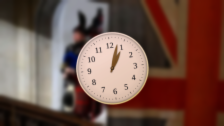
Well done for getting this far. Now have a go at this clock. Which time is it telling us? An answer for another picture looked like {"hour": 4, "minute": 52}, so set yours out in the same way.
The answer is {"hour": 1, "minute": 3}
